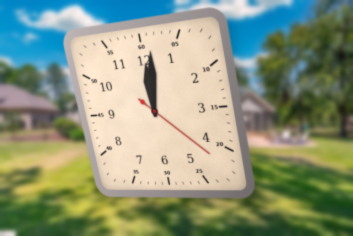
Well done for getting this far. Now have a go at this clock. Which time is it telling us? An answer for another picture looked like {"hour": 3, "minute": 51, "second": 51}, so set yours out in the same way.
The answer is {"hour": 12, "minute": 1, "second": 22}
